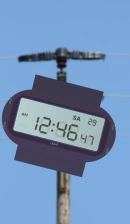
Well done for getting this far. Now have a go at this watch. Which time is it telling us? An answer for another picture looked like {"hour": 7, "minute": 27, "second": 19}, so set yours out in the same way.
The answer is {"hour": 12, "minute": 46, "second": 47}
